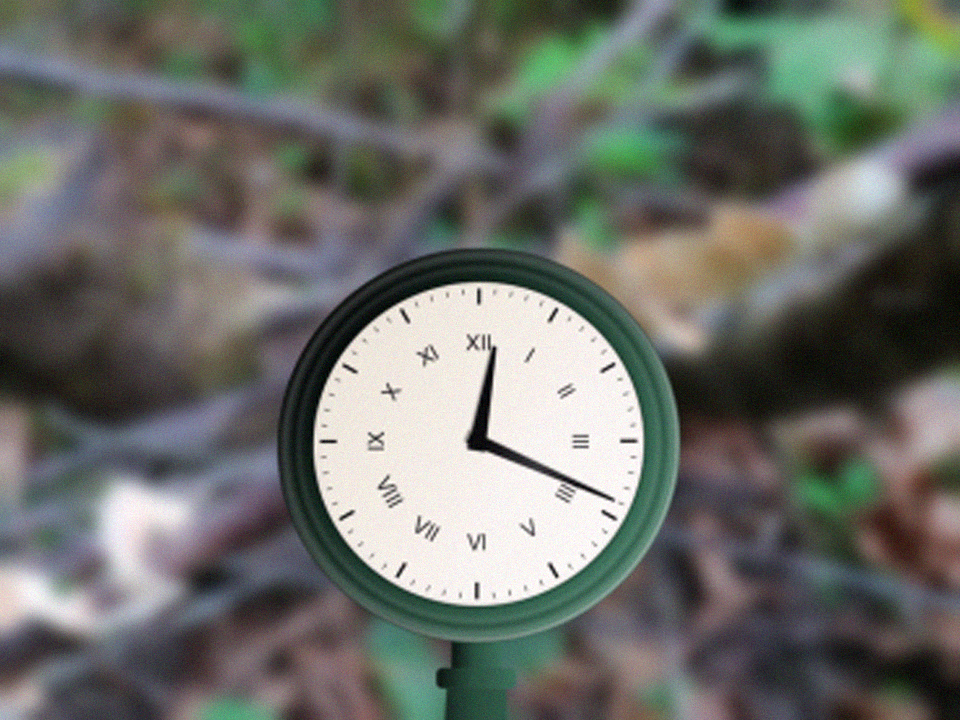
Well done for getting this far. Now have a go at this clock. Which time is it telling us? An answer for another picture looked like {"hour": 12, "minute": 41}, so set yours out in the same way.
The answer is {"hour": 12, "minute": 19}
